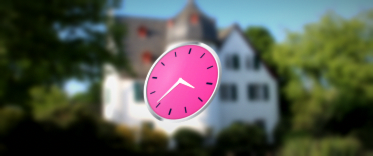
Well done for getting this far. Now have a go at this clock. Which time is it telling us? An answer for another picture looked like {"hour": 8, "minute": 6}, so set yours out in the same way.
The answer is {"hour": 3, "minute": 36}
